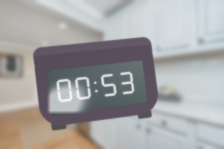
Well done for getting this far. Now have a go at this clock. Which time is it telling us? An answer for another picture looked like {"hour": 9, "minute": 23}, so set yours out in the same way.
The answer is {"hour": 0, "minute": 53}
